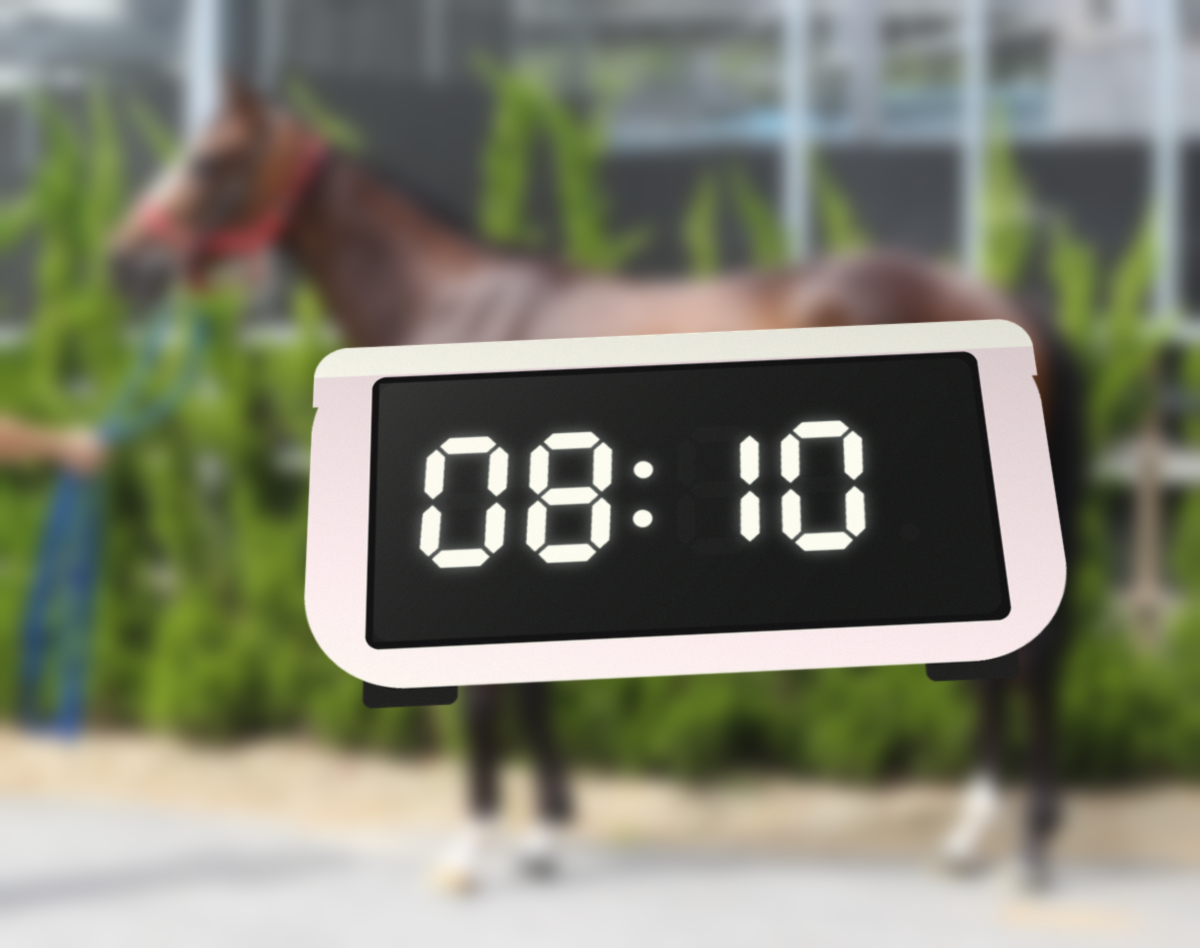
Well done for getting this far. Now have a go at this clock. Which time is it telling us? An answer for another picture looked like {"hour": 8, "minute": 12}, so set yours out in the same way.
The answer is {"hour": 8, "minute": 10}
